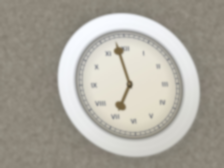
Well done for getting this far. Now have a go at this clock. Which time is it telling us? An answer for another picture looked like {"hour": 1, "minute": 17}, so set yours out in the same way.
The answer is {"hour": 6, "minute": 58}
